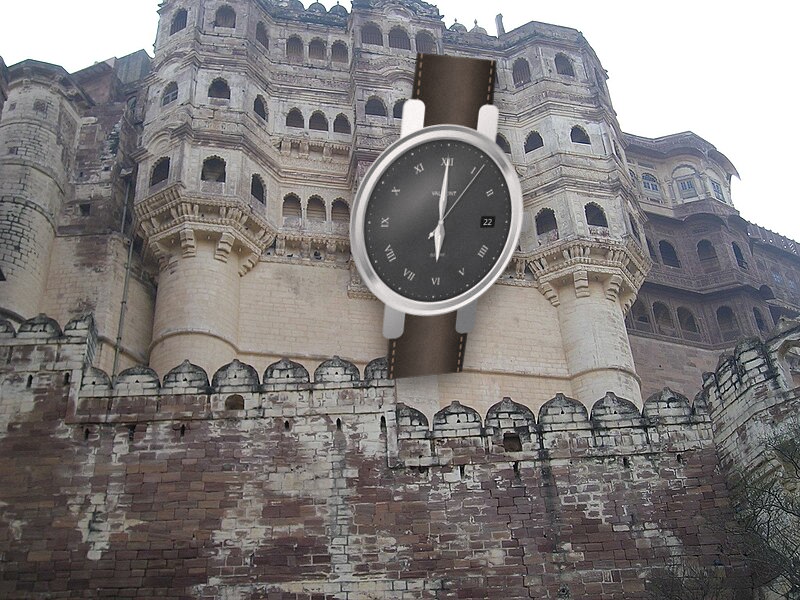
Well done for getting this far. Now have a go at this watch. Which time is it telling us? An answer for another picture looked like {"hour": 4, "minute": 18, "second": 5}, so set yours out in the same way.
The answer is {"hour": 6, "minute": 0, "second": 6}
